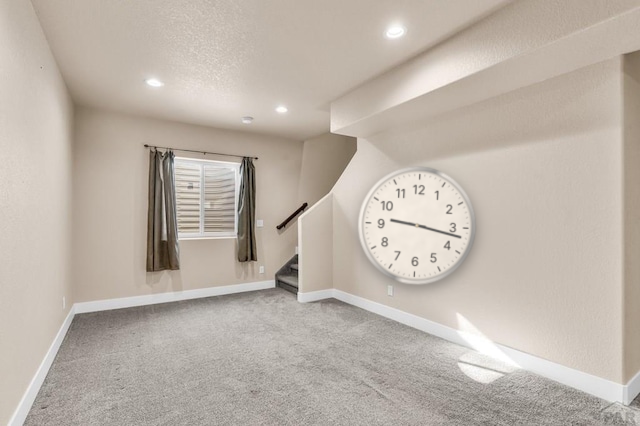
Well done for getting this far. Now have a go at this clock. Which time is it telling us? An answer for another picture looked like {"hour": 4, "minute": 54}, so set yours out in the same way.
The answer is {"hour": 9, "minute": 17}
